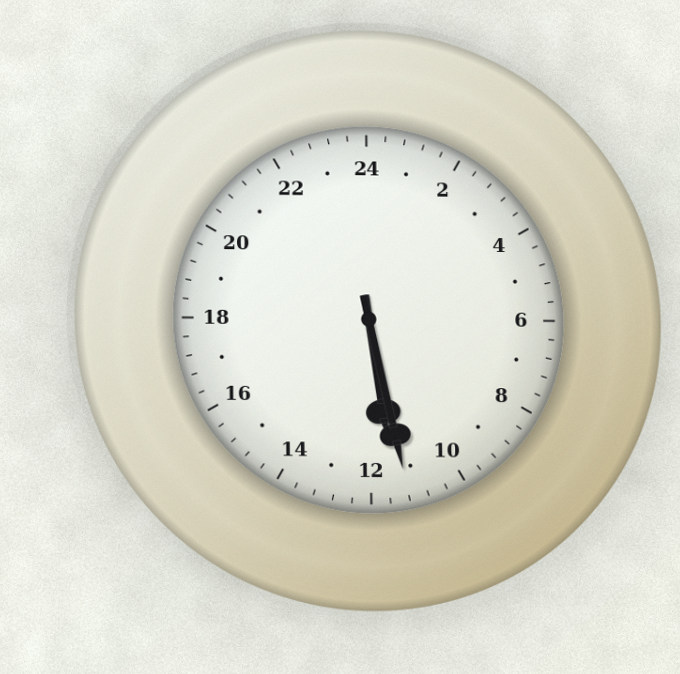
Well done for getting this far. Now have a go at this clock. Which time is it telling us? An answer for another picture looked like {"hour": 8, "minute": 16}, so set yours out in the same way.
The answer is {"hour": 11, "minute": 28}
